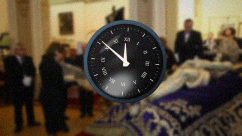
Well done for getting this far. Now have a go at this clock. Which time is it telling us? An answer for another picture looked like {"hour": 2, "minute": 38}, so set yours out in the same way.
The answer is {"hour": 11, "minute": 51}
